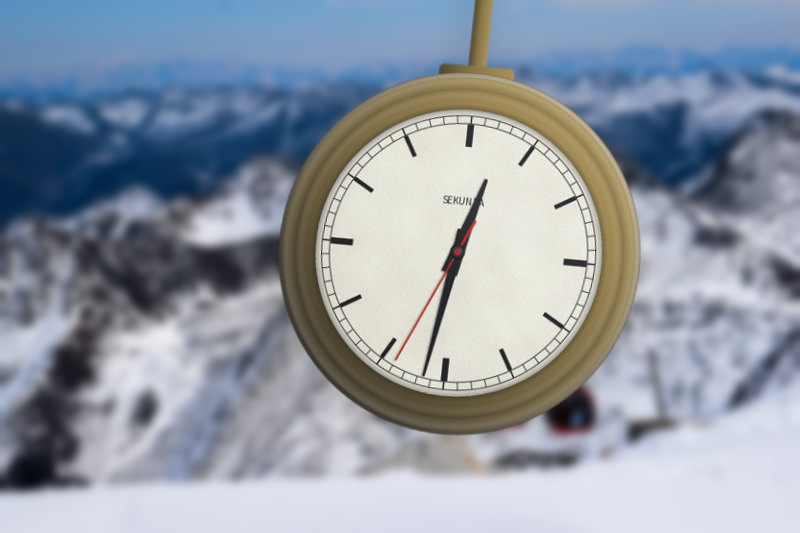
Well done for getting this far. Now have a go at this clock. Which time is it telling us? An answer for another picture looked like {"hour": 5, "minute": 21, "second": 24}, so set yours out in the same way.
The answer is {"hour": 12, "minute": 31, "second": 34}
